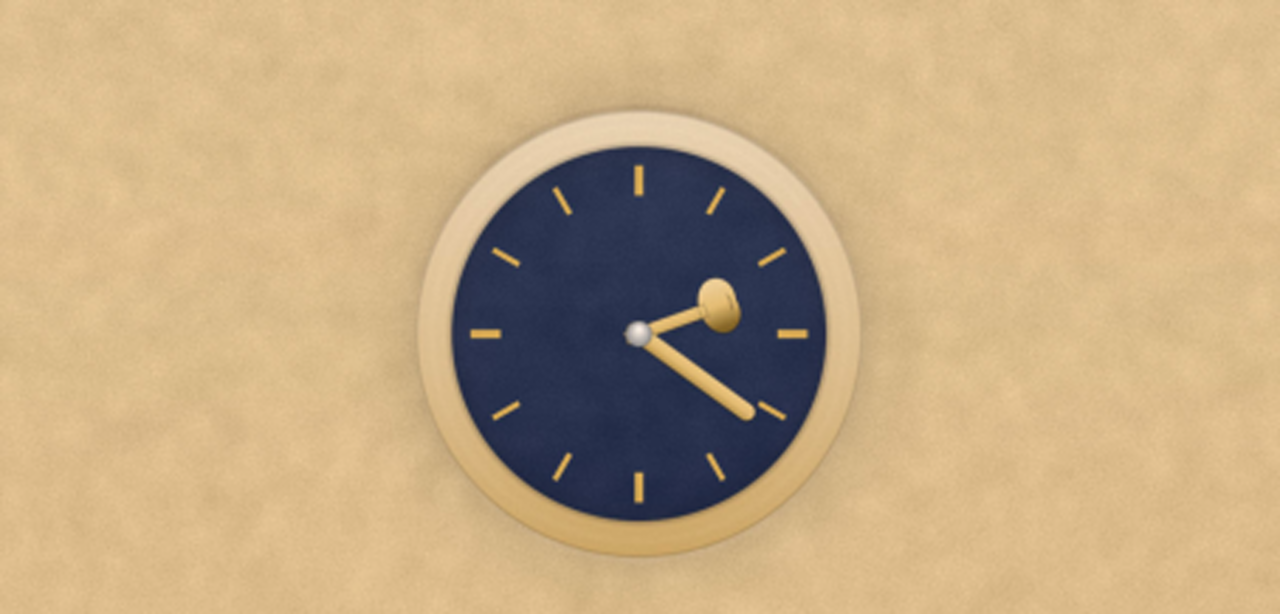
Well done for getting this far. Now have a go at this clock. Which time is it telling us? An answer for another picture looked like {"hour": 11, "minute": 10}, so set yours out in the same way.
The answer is {"hour": 2, "minute": 21}
